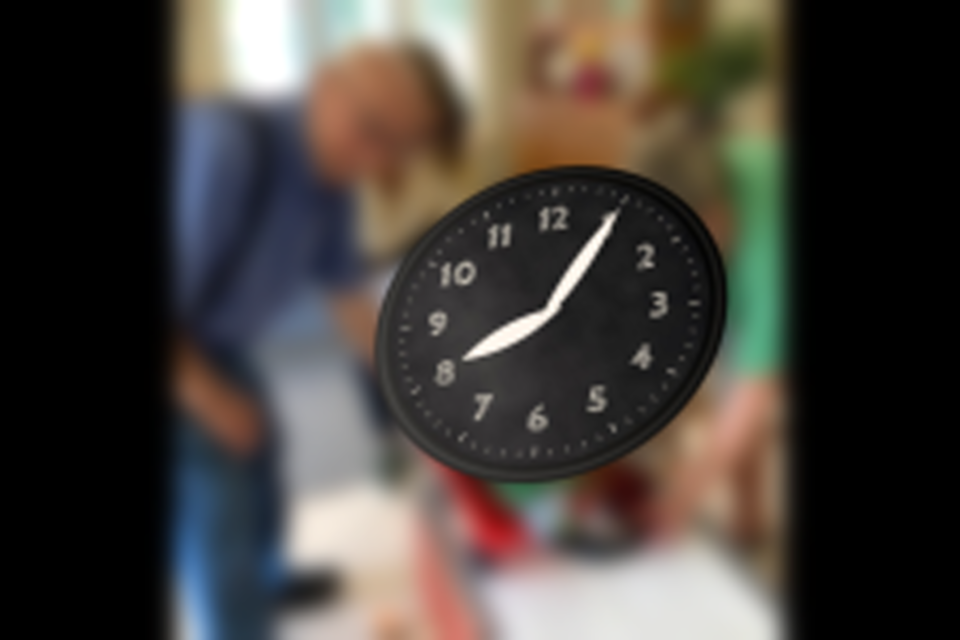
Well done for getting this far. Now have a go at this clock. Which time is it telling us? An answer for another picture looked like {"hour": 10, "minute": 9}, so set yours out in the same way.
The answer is {"hour": 8, "minute": 5}
